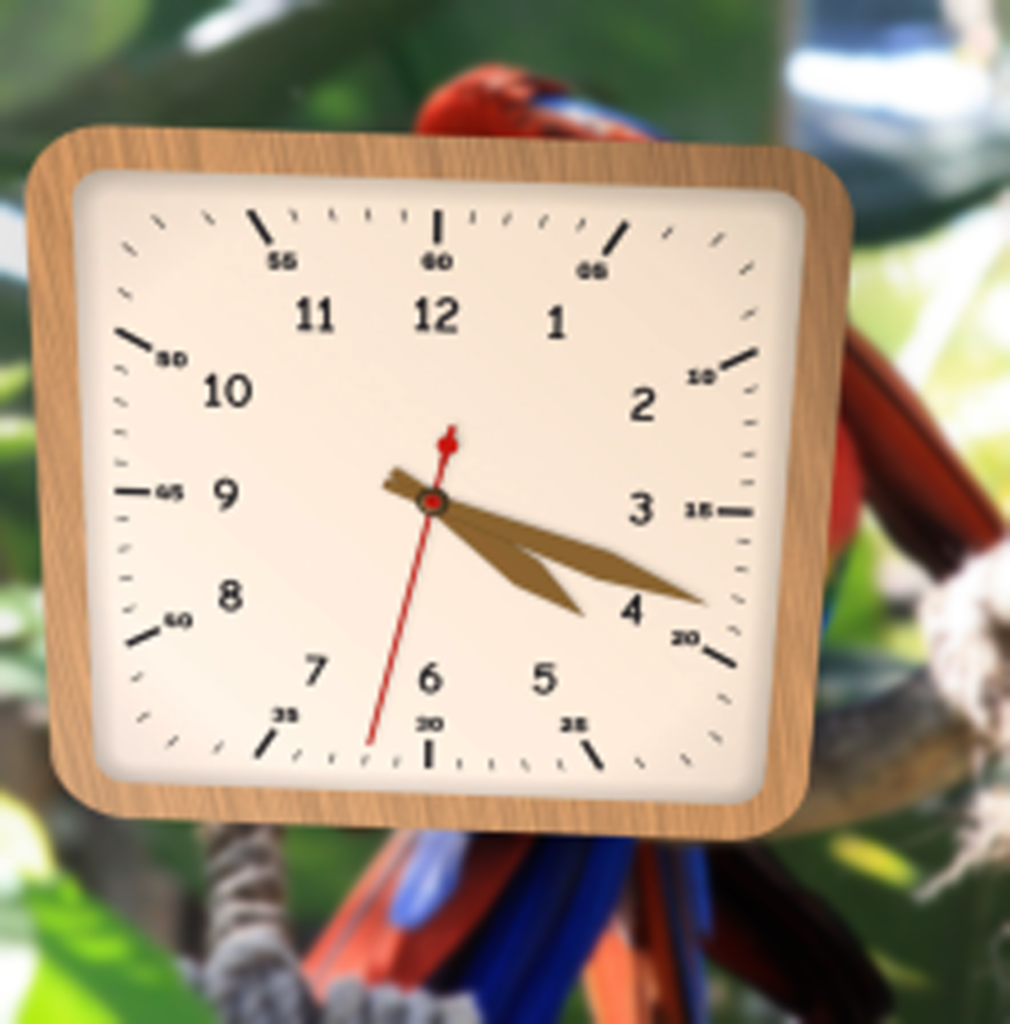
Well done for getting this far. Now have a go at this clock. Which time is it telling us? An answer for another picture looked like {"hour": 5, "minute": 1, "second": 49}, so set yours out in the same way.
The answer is {"hour": 4, "minute": 18, "second": 32}
